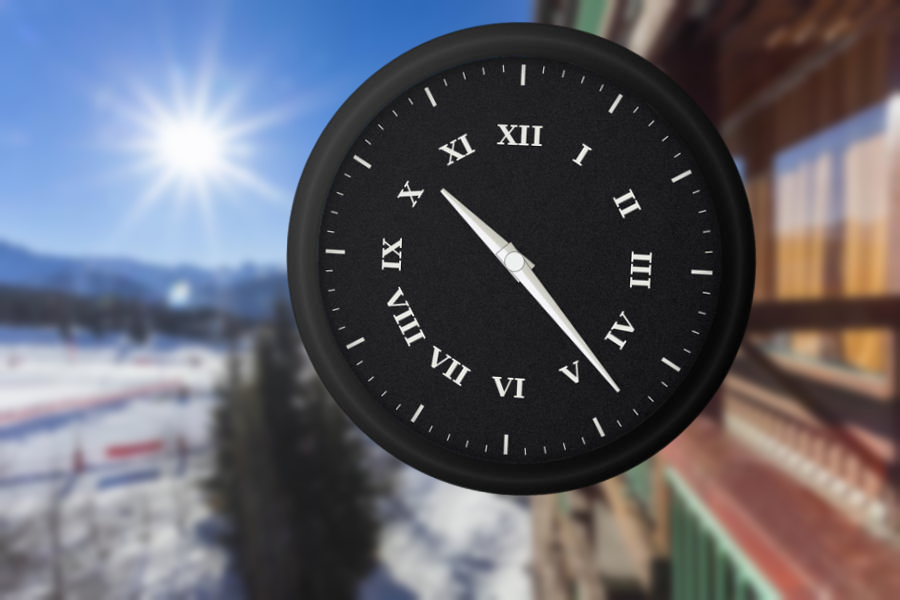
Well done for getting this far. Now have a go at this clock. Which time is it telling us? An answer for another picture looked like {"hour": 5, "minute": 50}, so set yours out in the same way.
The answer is {"hour": 10, "minute": 23}
